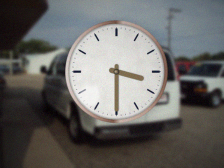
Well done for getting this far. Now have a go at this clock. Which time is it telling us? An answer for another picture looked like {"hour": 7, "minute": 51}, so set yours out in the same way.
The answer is {"hour": 3, "minute": 30}
